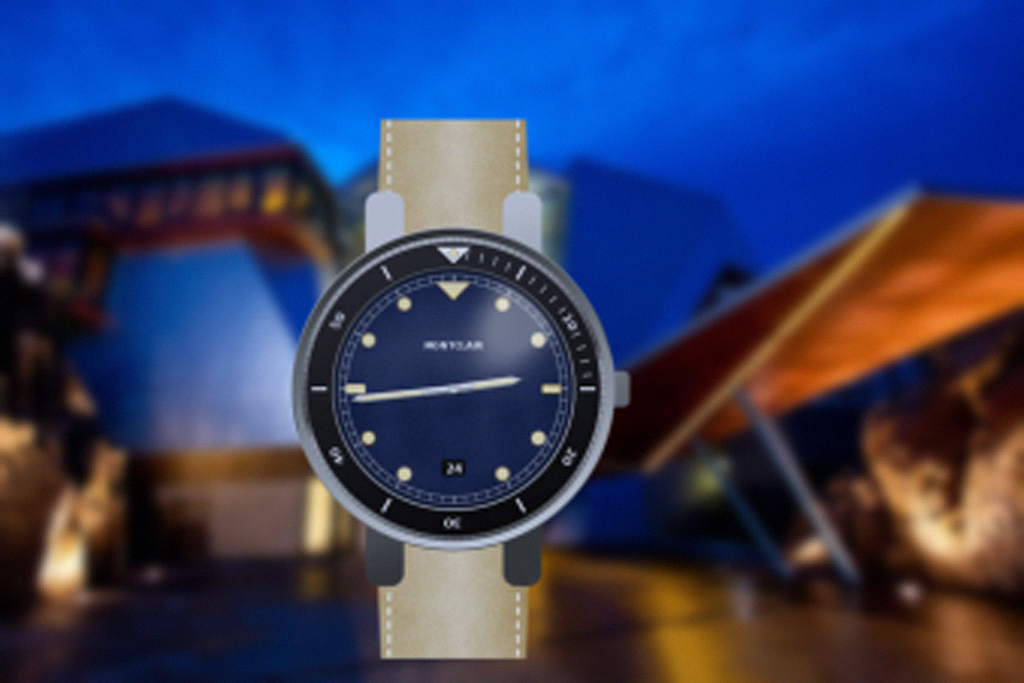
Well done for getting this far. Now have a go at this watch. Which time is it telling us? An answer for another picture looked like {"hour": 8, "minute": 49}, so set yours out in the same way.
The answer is {"hour": 2, "minute": 44}
